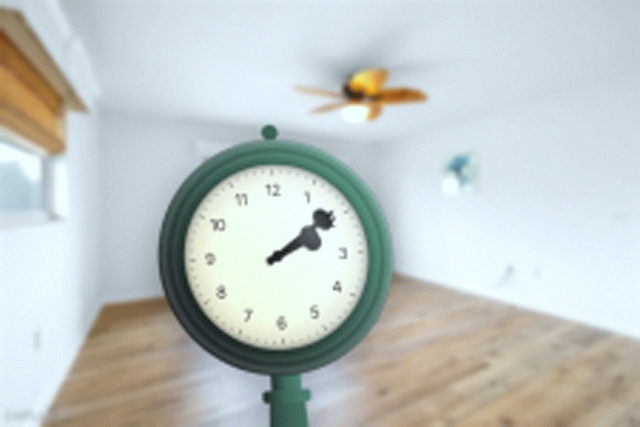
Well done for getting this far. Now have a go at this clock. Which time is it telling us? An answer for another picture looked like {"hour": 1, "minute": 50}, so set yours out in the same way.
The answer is {"hour": 2, "minute": 9}
